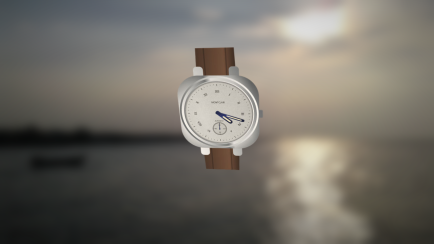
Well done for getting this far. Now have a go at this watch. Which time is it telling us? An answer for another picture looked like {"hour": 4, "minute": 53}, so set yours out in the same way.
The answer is {"hour": 4, "minute": 18}
